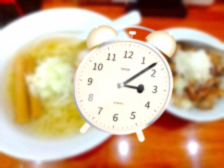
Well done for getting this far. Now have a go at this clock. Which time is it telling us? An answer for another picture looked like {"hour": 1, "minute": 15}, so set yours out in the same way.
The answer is {"hour": 3, "minute": 8}
